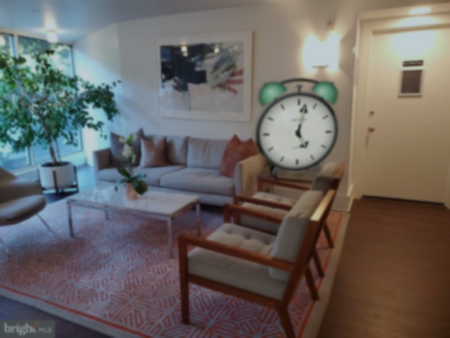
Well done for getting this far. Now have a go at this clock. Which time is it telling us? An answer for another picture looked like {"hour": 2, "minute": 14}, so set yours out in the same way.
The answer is {"hour": 5, "minute": 2}
